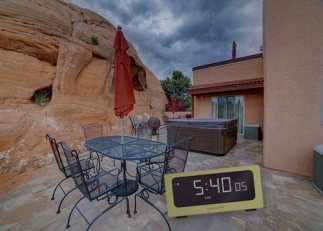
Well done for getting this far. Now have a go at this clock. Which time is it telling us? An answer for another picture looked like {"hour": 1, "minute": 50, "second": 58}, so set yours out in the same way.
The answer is {"hour": 5, "minute": 40, "second": 5}
